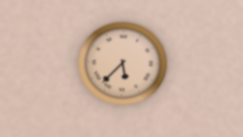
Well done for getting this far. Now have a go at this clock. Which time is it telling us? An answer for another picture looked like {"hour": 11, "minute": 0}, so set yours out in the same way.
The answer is {"hour": 5, "minute": 37}
